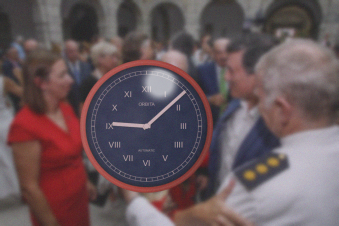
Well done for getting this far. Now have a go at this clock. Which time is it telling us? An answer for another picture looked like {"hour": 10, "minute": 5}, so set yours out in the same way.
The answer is {"hour": 9, "minute": 8}
